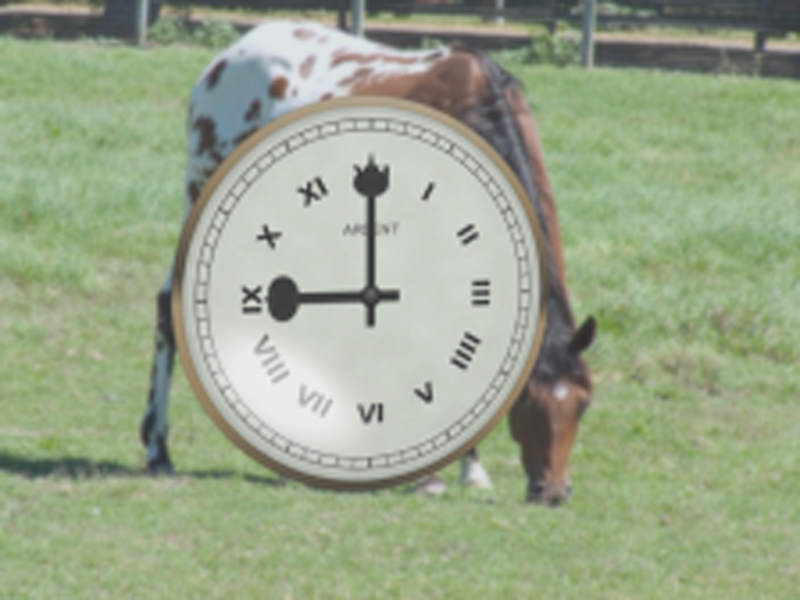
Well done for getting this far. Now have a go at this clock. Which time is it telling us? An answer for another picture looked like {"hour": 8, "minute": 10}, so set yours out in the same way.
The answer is {"hour": 9, "minute": 0}
